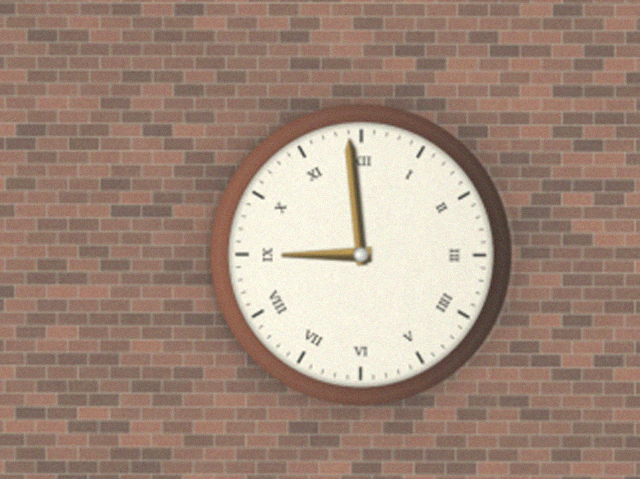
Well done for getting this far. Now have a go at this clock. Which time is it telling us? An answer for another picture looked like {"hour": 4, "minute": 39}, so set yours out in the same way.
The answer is {"hour": 8, "minute": 59}
